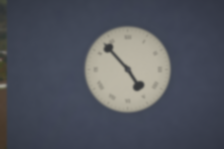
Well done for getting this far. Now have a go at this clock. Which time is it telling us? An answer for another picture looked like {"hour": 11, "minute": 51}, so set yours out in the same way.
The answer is {"hour": 4, "minute": 53}
